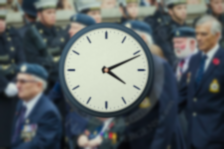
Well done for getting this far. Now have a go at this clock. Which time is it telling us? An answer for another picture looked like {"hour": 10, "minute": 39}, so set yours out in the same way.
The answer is {"hour": 4, "minute": 11}
